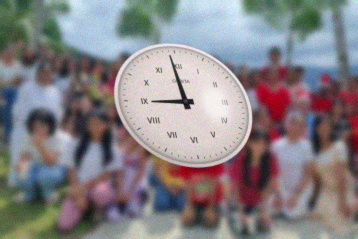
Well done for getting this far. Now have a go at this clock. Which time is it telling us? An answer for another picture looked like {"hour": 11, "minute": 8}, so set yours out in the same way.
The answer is {"hour": 8, "minute": 59}
